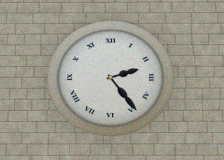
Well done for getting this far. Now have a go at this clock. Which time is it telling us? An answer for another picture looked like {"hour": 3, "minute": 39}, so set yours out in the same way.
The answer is {"hour": 2, "minute": 24}
